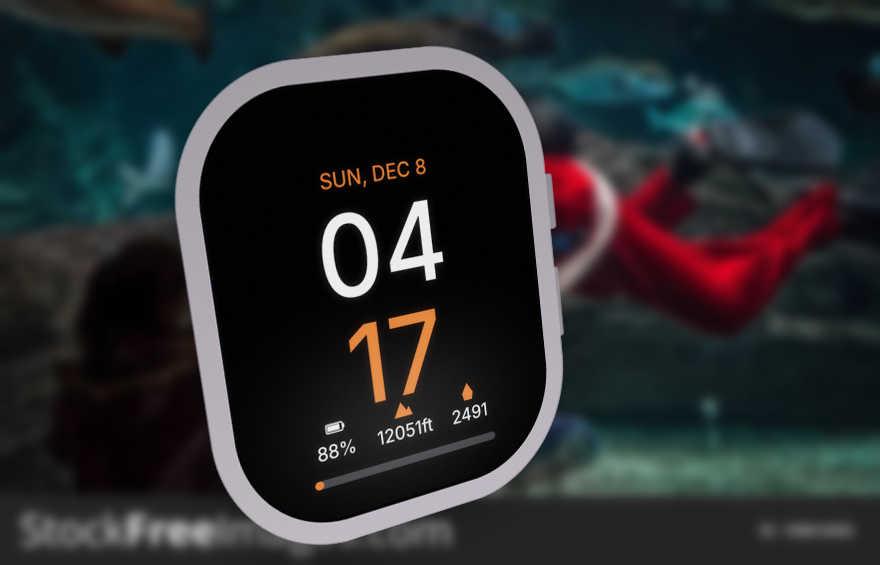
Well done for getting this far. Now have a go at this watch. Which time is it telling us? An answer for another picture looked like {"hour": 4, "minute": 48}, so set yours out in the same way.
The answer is {"hour": 4, "minute": 17}
